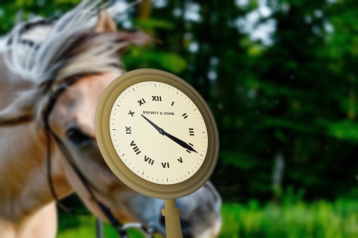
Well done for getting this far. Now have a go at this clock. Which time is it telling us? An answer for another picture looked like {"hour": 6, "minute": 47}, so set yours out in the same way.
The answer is {"hour": 10, "minute": 20}
